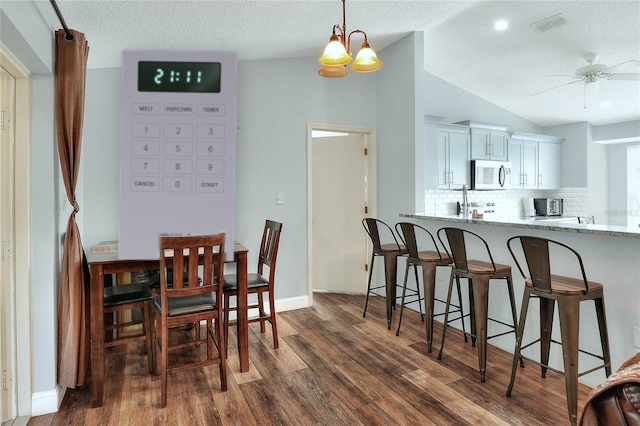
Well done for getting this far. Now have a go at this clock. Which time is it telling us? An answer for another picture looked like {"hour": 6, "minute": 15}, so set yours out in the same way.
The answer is {"hour": 21, "minute": 11}
